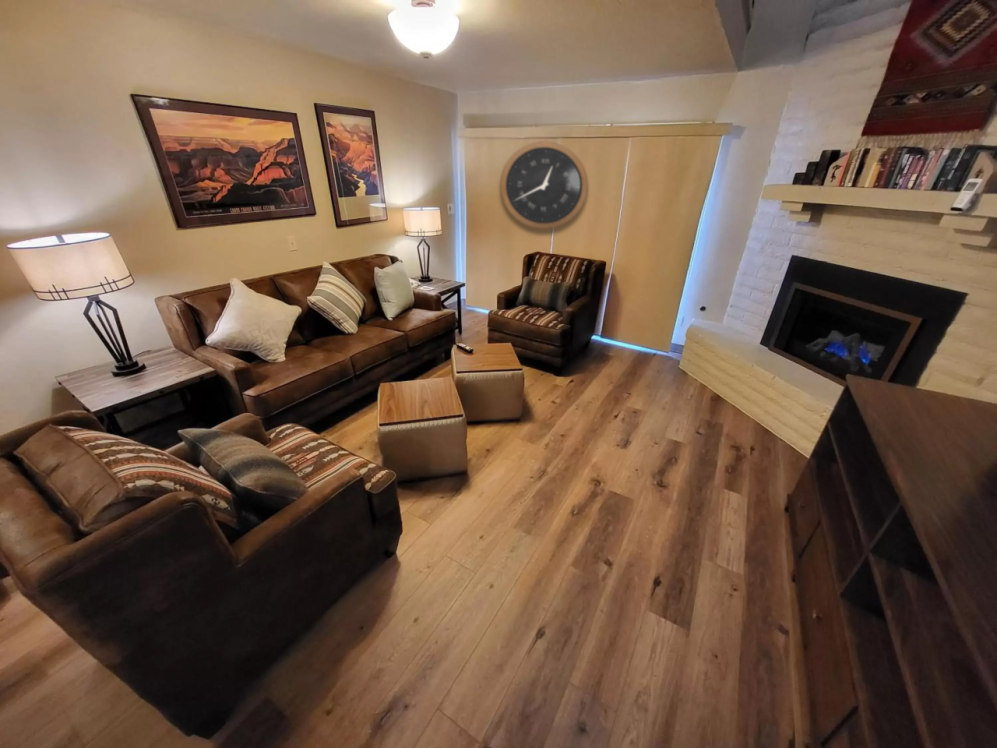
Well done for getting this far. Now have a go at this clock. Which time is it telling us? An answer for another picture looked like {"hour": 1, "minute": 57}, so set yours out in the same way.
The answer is {"hour": 12, "minute": 40}
